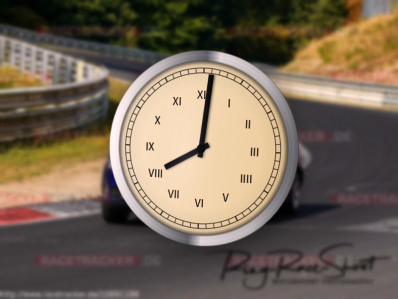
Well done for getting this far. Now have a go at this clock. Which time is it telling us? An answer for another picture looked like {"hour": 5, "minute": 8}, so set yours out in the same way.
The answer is {"hour": 8, "minute": 1}
